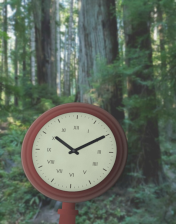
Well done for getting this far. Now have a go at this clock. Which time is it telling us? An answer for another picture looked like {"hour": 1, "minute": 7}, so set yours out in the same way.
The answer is {"hour": 10, "minute": 10}
